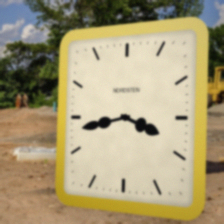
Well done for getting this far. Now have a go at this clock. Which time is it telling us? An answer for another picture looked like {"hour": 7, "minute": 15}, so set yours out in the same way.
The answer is {"hour": 3, "minute": 43}
